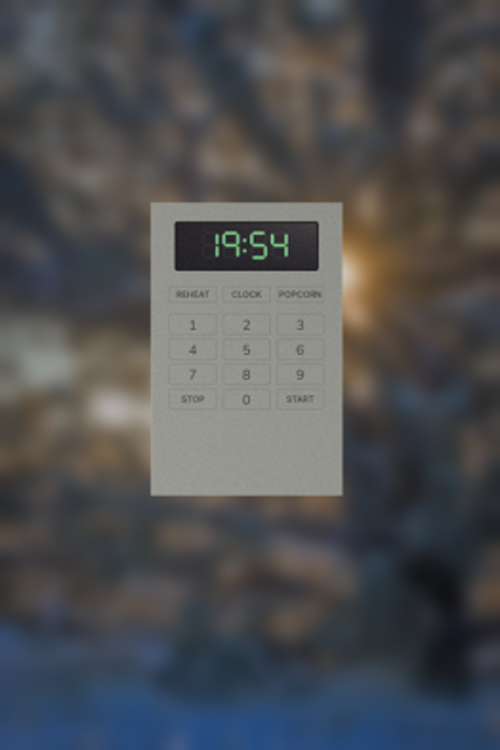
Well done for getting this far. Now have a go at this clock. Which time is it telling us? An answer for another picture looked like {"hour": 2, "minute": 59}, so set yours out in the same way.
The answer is {"hour": 19, "minute": 54}
